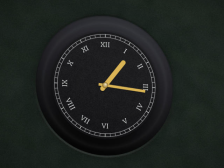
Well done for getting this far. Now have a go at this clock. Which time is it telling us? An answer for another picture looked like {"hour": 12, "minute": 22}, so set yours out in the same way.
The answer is {"hour": 1, "minute": 16}
